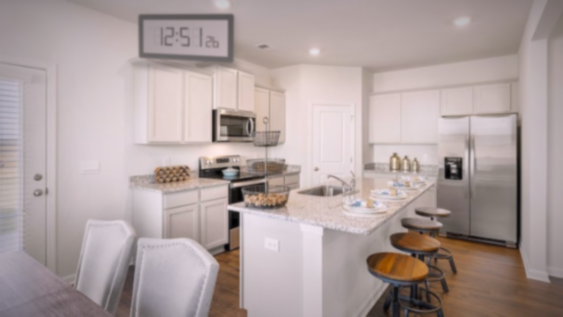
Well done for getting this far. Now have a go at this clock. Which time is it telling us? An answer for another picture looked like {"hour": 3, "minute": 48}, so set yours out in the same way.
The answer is {"hour": 12, "minute": 51}
